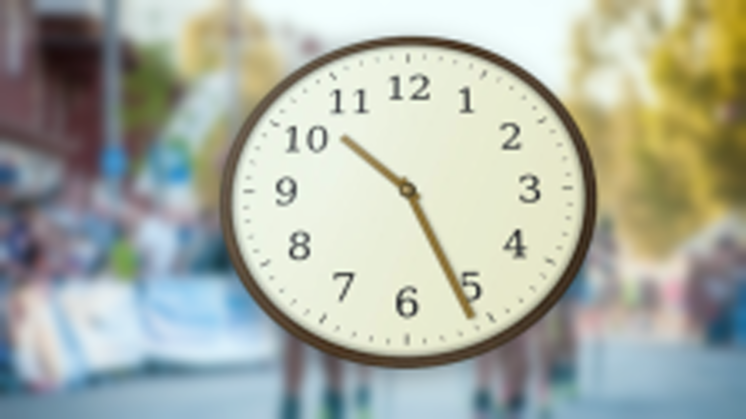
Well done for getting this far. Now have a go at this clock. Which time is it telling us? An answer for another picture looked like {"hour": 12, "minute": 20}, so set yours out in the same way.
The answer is {"hour": 10, "minute": 26}
